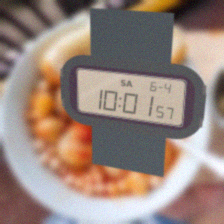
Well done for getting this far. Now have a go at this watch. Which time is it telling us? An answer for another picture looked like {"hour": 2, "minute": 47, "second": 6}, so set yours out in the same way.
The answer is {"hour": 10, "minute": 1, "second": 57}
